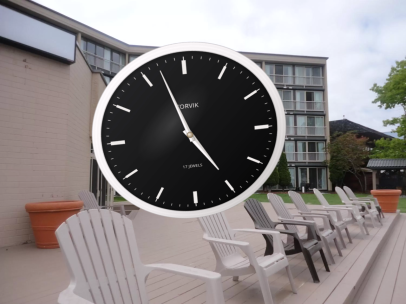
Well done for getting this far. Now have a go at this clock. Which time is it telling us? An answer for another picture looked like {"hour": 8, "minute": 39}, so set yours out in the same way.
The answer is {"hour": 4, "minute": 57}
